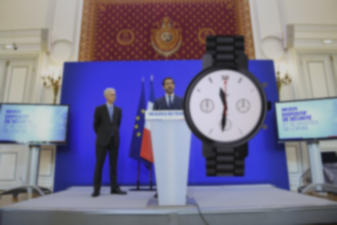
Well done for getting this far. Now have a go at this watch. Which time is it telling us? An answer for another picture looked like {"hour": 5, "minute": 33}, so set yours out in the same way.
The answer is {"hour": 11, "minute": 31}
